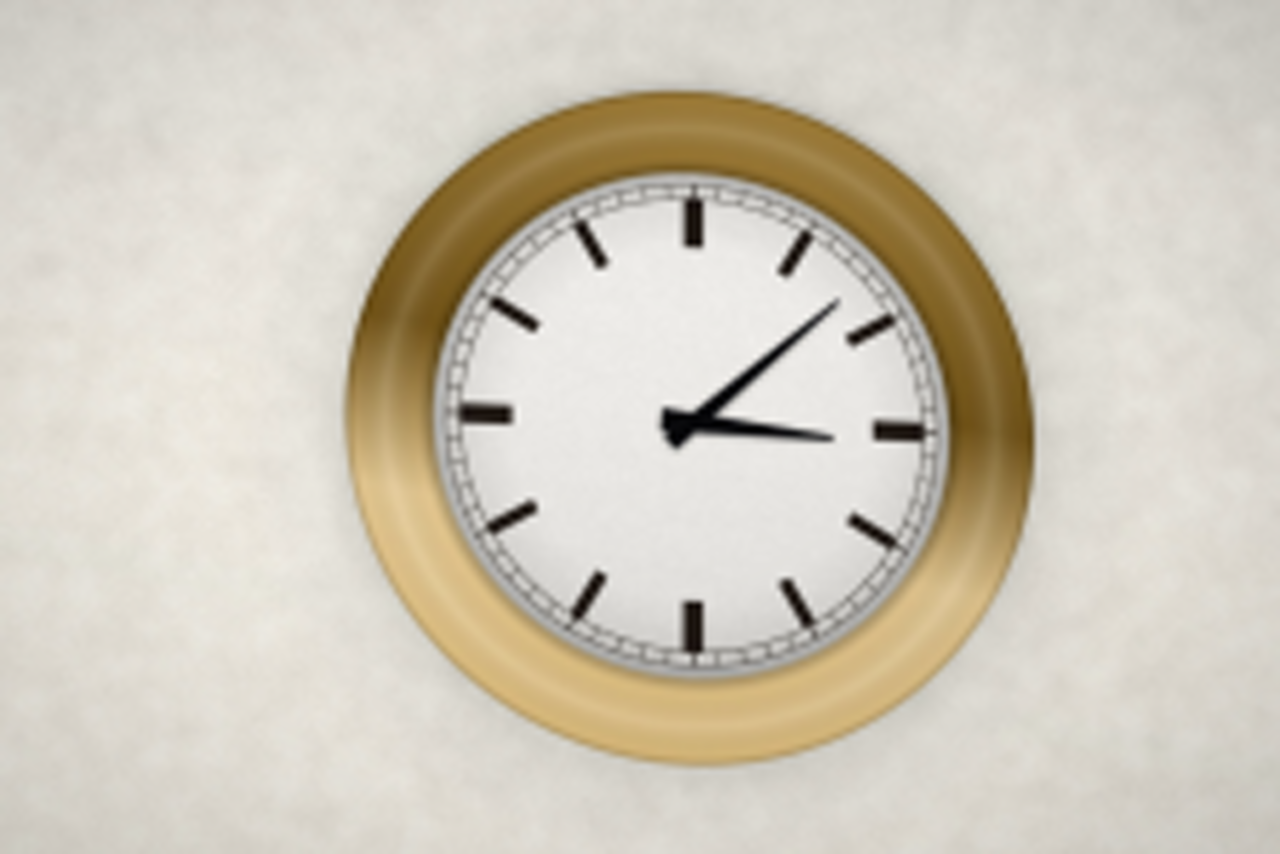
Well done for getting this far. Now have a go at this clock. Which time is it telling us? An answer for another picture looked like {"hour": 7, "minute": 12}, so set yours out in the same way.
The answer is {"hour": 3, "minute": 8}
